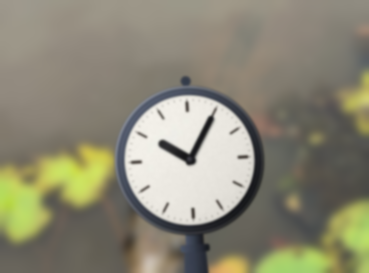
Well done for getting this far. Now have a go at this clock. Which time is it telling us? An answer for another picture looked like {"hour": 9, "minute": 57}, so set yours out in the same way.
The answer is {"hour": 10, "minute": 5}
